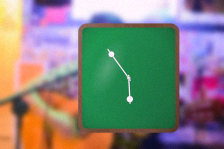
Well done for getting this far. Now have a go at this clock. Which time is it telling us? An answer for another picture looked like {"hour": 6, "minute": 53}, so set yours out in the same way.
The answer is {"hour": 5, "minute": 54}
